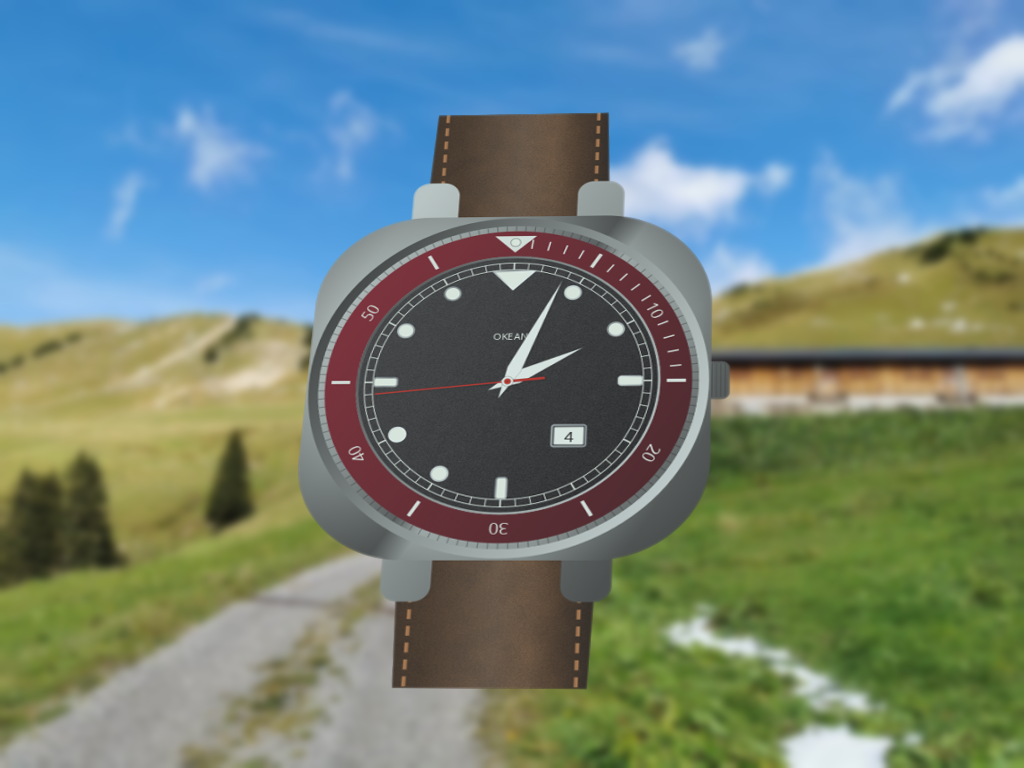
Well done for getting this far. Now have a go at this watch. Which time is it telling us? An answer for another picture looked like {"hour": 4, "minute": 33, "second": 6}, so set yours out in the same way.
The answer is {"hour": 2, "minute": 3, "second": 44}
